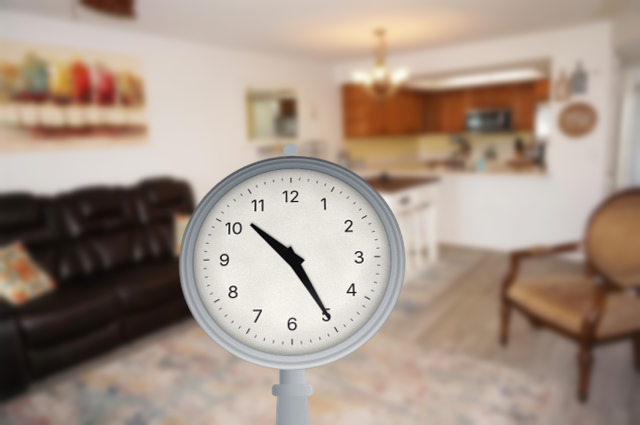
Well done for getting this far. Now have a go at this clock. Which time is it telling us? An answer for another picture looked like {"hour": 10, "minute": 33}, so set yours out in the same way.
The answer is {"hour": 10, "minute": 25}
